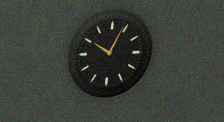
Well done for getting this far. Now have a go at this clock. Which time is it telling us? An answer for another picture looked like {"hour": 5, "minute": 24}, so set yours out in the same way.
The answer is {"hour": 10, "minute": 4}
